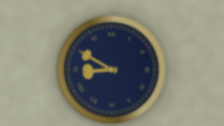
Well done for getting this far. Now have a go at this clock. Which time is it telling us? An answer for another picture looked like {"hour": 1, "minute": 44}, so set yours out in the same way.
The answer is {"hour": 8, "minute": 50}
